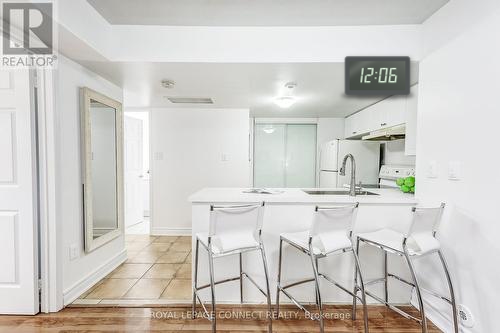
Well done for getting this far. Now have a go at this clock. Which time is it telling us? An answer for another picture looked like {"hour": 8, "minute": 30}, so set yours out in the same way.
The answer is {"hour": 12, "minute": 6}
